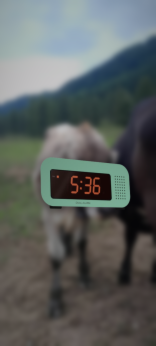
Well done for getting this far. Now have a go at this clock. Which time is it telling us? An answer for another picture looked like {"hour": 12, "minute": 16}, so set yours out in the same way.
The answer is {"hour": 5, "minute": 36}
